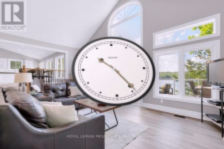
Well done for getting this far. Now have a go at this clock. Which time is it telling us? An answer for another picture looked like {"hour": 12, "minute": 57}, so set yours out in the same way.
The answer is {"hour": 10, "minute": 24}
